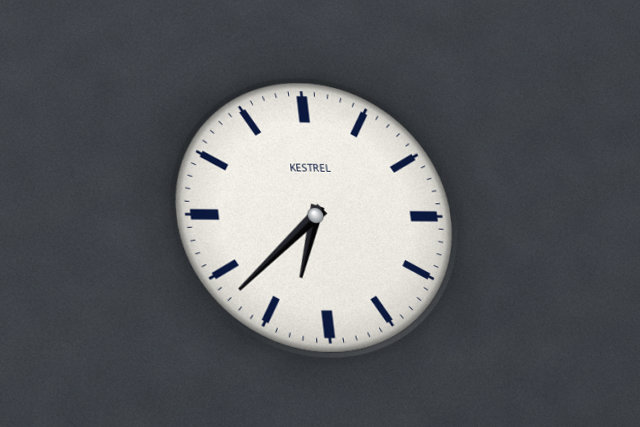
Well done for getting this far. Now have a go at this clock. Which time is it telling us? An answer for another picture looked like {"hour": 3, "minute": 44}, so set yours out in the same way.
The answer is {"hour": 6, "minute": 38}
